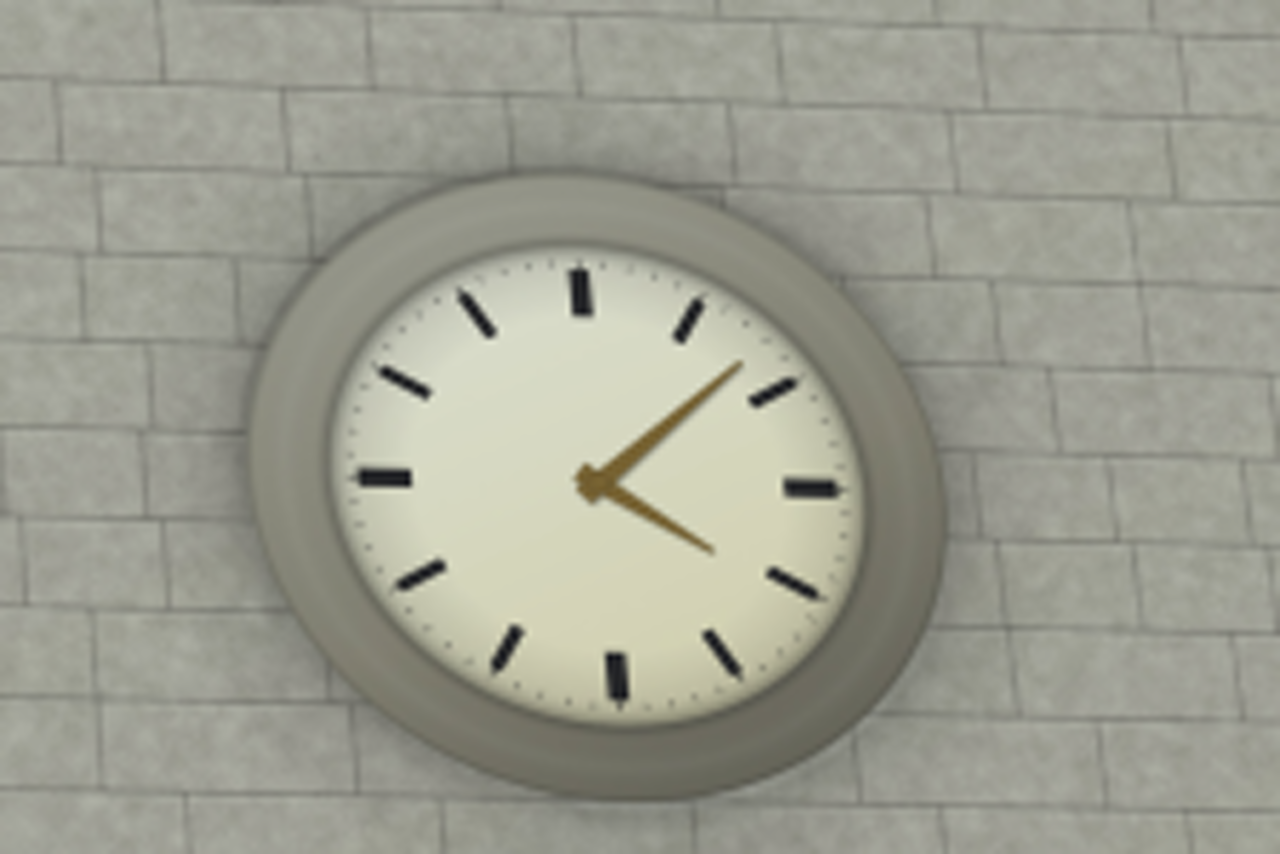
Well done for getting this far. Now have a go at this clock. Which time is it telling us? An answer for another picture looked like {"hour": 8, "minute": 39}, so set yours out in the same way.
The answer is {"hour": 4, "minute": 8}
